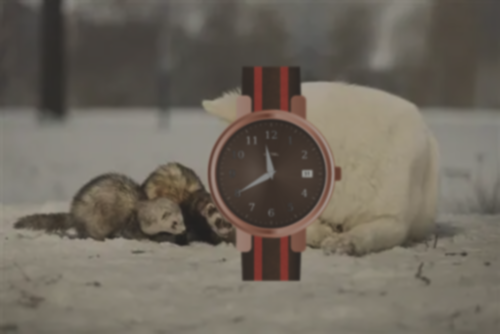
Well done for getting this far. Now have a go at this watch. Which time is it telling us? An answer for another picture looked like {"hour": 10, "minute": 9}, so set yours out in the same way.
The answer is {"hour": 11, "minute": 40}
